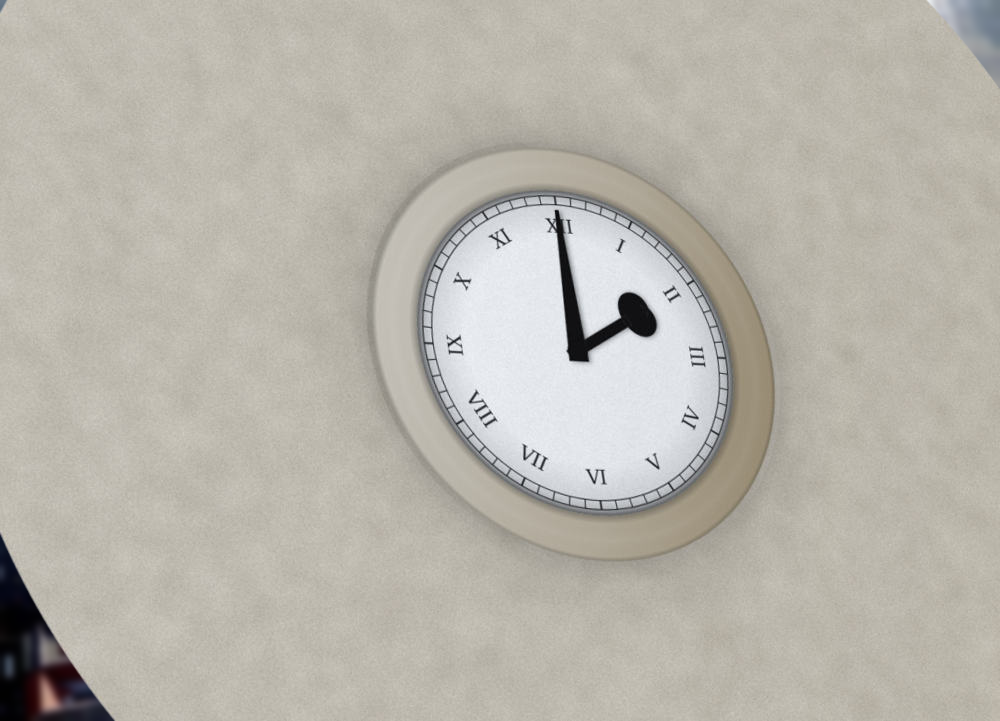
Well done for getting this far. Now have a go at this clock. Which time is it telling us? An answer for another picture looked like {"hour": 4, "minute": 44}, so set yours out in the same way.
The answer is {"hour": 2, "minute": 0}
